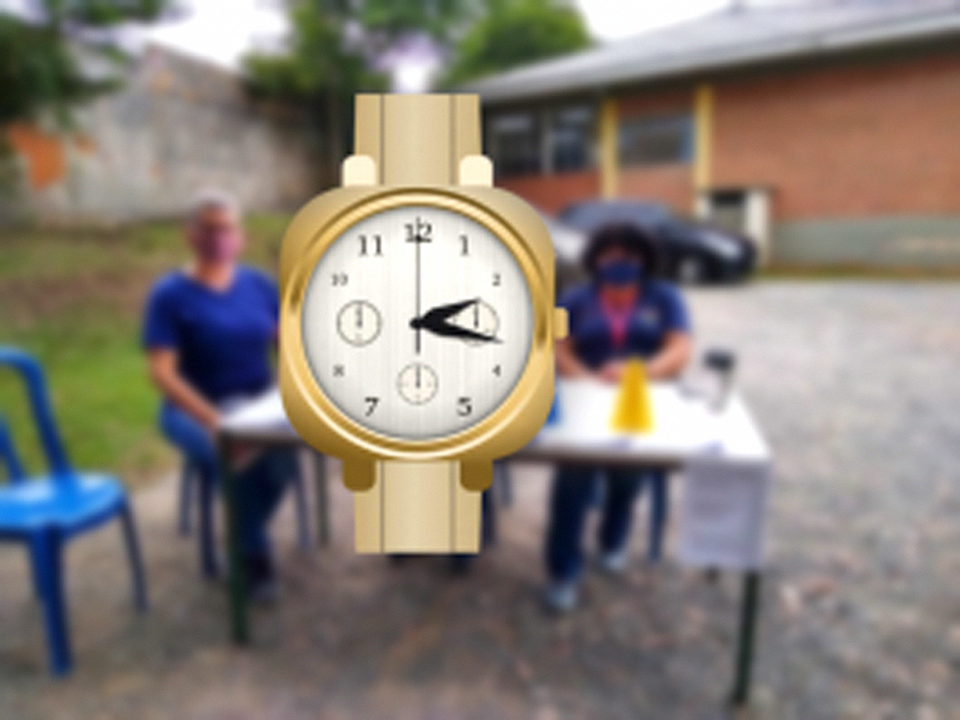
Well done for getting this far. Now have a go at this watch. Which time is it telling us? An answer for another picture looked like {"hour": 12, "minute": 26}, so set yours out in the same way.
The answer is {"hour": 2, "minute": 17}
